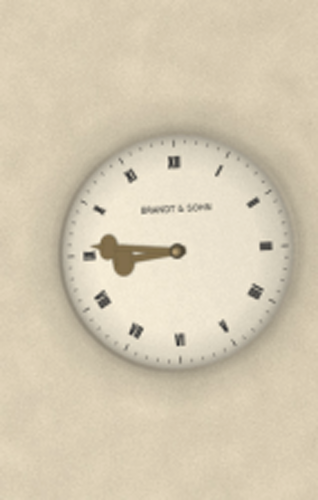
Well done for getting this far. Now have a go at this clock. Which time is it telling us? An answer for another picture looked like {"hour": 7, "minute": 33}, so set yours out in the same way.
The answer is {"hour": 8, "minute": 46}
